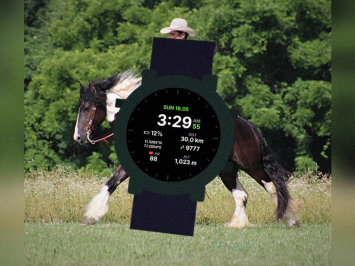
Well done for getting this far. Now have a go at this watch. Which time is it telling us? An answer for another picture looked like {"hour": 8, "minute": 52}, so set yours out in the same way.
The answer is {"hour": 3, "minute": 29}
